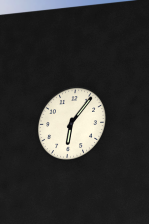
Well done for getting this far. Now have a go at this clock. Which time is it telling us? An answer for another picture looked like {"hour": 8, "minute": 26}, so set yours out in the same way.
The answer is {"hour": 6, "minute": 6}
